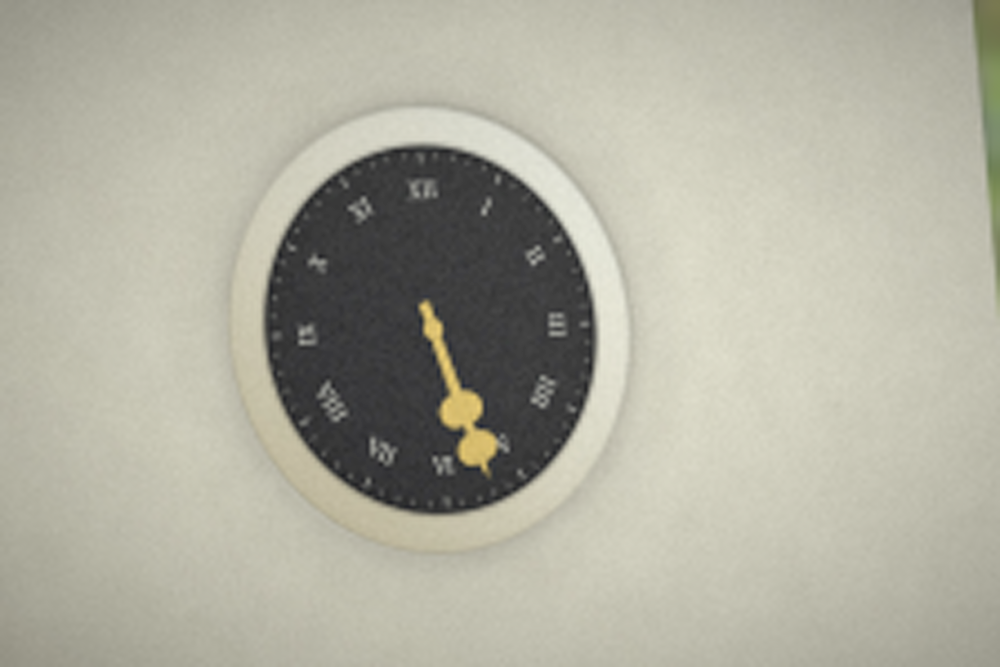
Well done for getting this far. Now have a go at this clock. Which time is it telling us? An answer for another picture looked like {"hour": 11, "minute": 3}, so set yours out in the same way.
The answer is {"hour": 5, "minute": 27}
